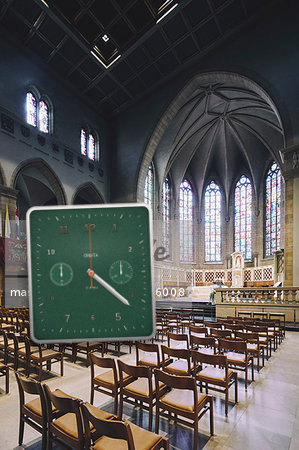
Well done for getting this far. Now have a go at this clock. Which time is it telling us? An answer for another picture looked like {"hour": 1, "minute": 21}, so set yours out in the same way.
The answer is {"hour": 4, "minute": 22}
